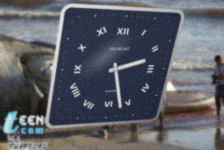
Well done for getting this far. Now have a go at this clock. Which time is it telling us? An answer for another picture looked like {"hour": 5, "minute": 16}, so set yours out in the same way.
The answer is {"hour": 2, "minute": 27}
